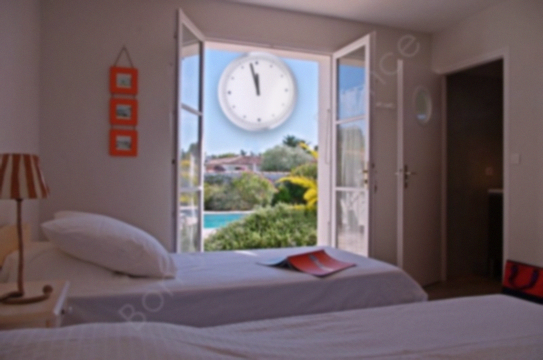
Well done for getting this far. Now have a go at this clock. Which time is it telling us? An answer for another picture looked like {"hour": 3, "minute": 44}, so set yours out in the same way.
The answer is {"hour": 11, "minute": 58}
